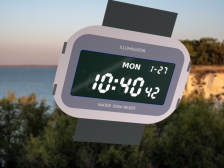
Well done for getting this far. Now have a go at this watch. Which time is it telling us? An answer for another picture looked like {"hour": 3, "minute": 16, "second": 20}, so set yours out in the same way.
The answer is {"hour": 10, "minute": 40, "second": 42}
